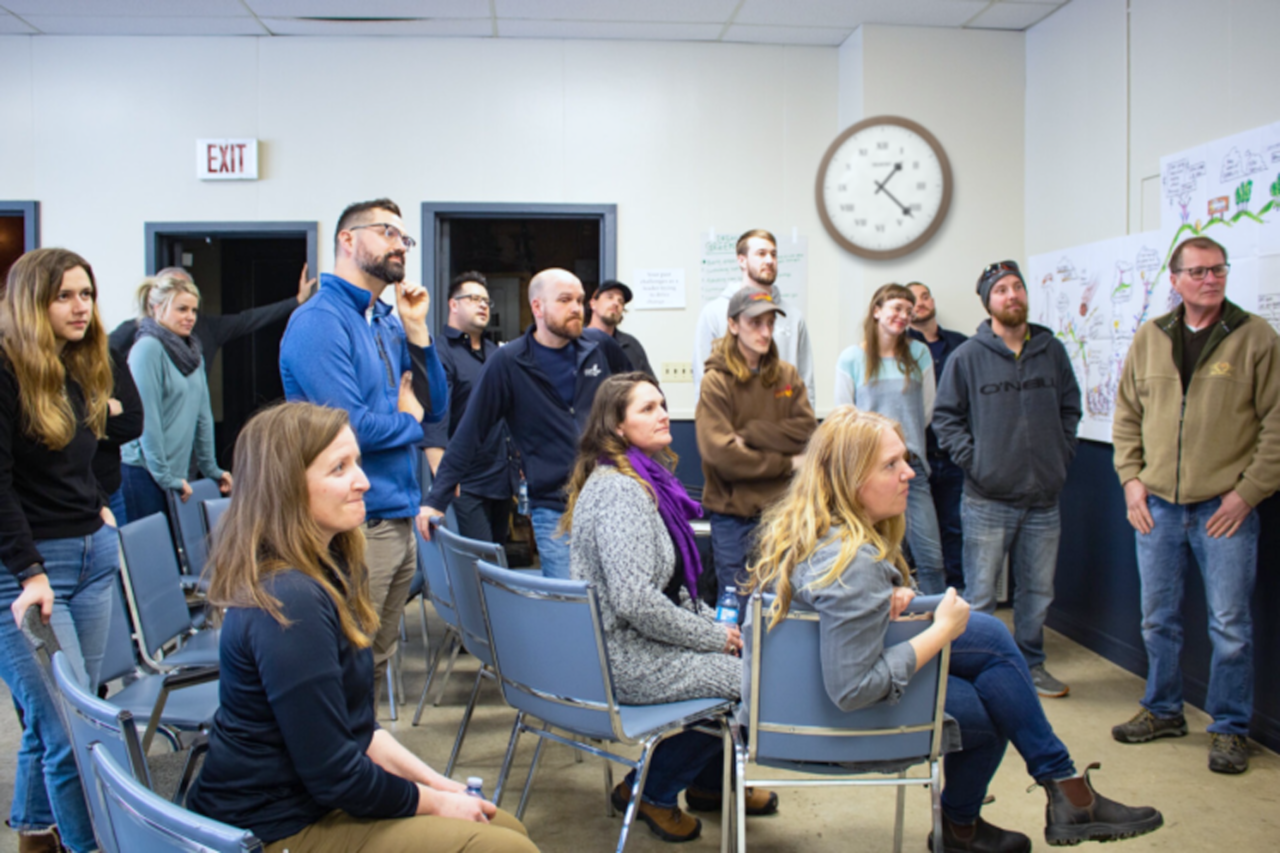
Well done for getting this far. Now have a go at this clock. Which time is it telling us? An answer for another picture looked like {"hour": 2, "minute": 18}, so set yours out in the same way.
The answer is {"hour": 1, "minute": 22}
